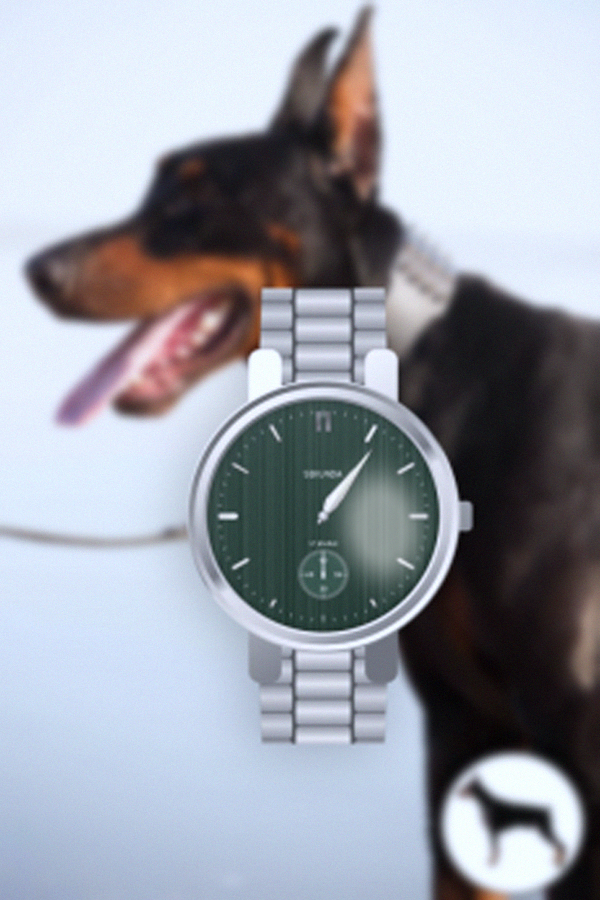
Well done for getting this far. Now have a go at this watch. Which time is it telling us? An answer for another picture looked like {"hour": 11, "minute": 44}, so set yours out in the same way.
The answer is {"hour": 1, "minute": 6}
